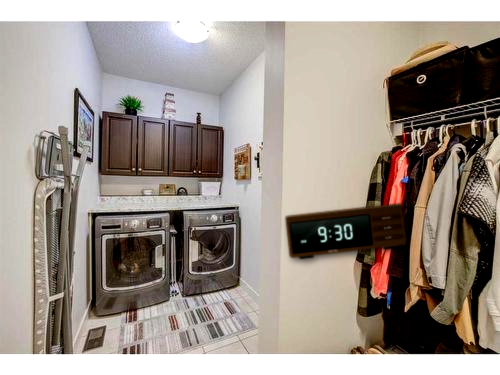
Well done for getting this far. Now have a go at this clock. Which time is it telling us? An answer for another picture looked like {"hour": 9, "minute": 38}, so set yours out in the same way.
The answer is {"hour": 9, "minute": 30}
